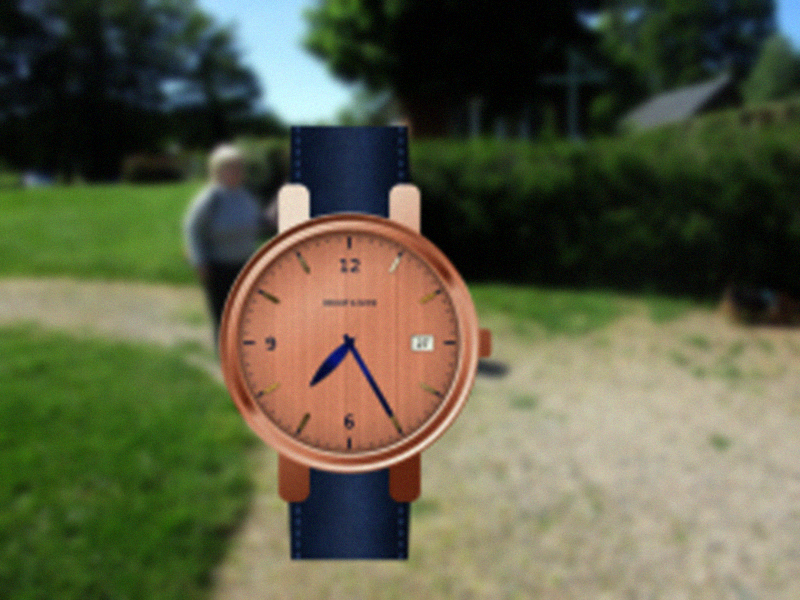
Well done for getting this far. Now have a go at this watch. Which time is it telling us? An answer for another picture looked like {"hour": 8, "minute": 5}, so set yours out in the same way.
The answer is {"hour": 7, "minute": 25}
